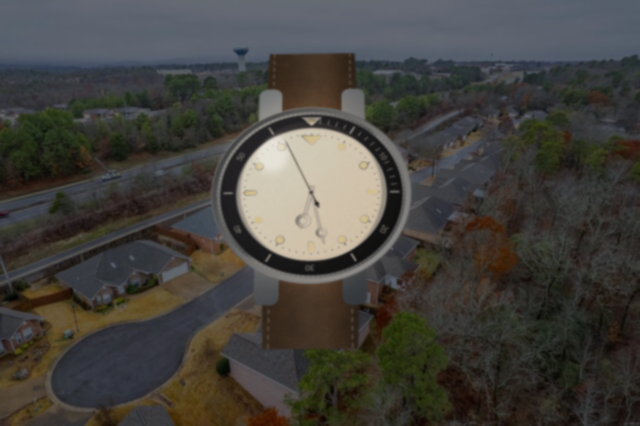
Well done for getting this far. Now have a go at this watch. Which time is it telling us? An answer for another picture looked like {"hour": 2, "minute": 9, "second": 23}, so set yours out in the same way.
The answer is {"hour": 6, "minute": 27, "second": 56}
